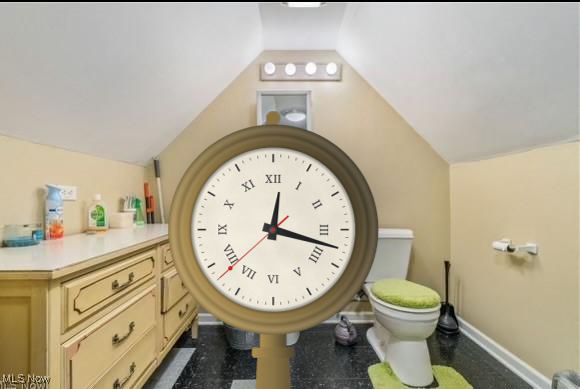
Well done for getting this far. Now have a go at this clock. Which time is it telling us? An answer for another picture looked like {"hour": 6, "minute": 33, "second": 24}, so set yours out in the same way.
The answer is {"hour": 12, "minute": 17, "second": 38}
